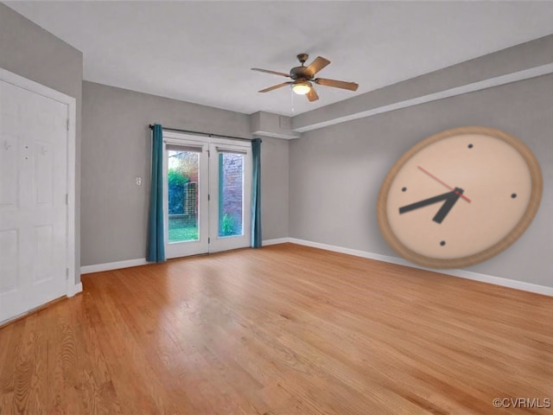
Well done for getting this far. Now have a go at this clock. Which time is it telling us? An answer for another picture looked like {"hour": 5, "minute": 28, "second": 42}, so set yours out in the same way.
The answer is {"hour": 6, "minute": 40, "second": 50}
